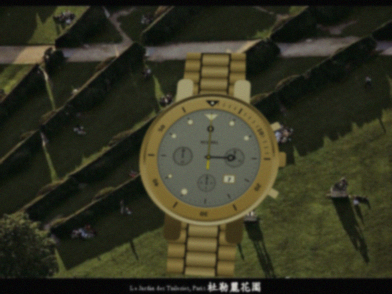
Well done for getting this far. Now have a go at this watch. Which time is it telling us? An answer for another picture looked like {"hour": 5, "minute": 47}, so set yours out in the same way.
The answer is {"hour": 3, "minute": 0}
